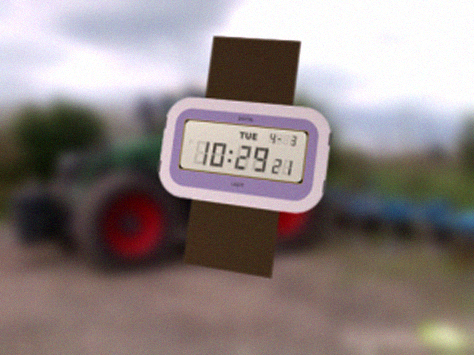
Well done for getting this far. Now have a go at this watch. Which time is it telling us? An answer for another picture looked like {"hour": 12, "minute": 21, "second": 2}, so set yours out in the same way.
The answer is {"hour": 10, "minute": 29, "second": 21}
